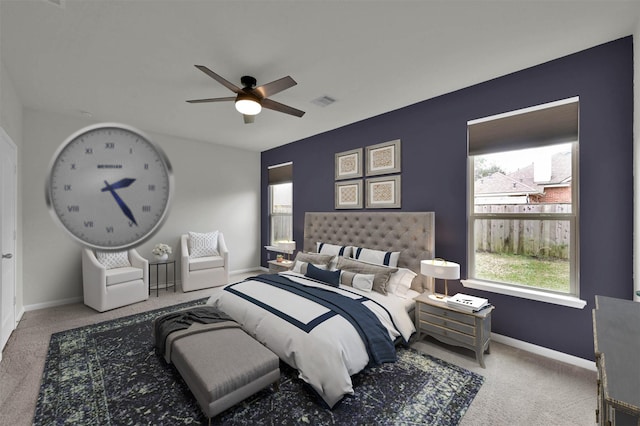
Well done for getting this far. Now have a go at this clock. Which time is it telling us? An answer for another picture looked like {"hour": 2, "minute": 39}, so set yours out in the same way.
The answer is {"hour": 2, "minute": 24}
